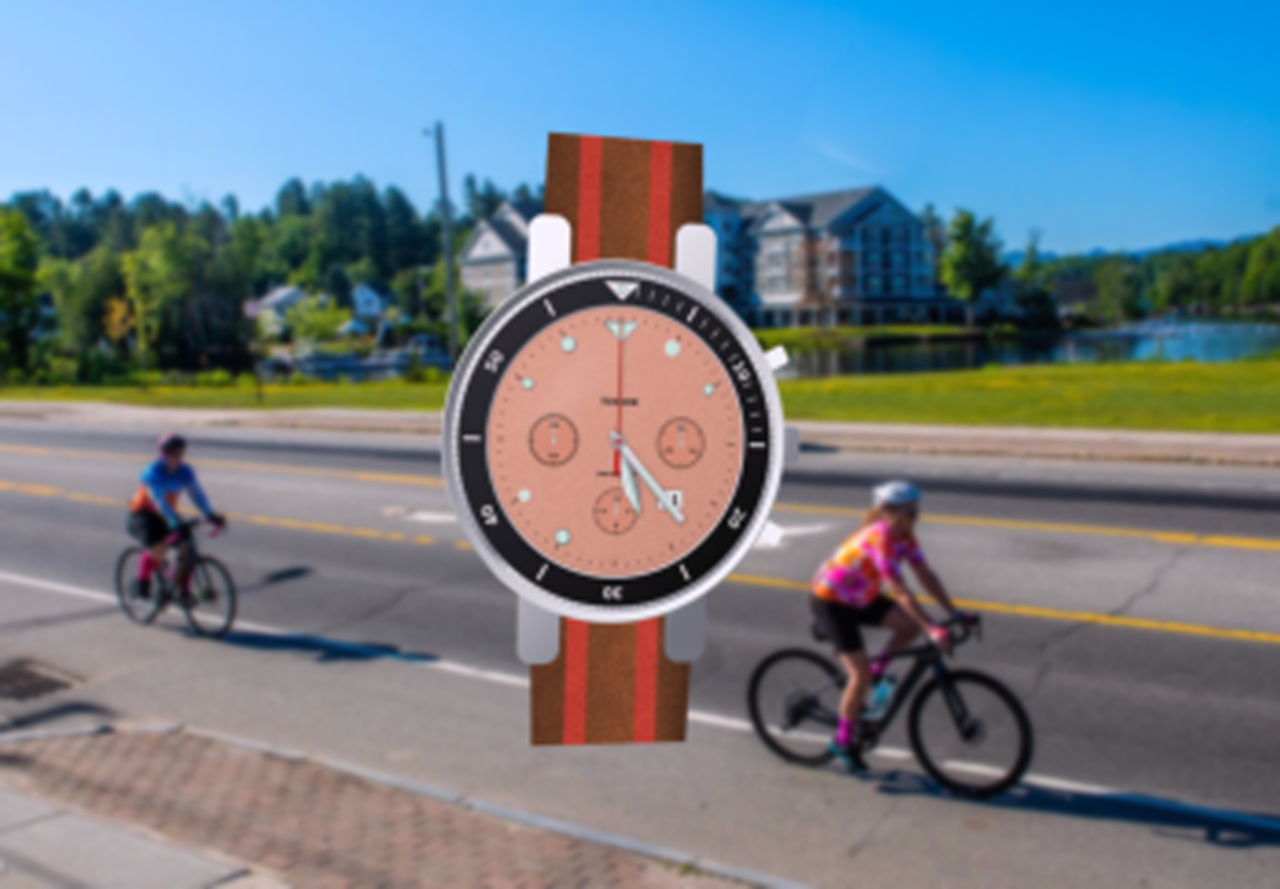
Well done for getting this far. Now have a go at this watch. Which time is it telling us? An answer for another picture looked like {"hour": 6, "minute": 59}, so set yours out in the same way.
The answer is {"hour": 5, "minute": 23}
